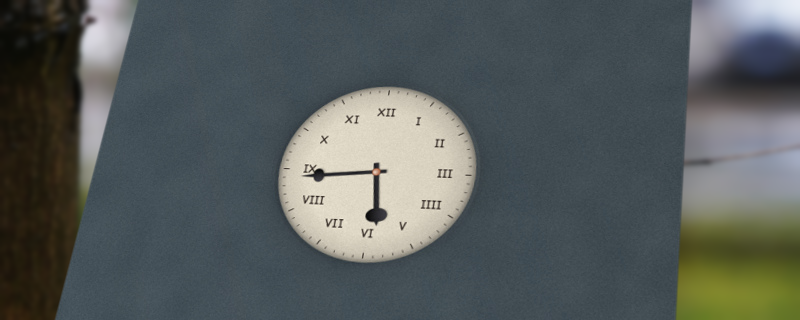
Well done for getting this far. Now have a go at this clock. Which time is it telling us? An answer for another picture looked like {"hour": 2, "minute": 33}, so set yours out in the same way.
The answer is {"hour": 5, "minute": 44}
